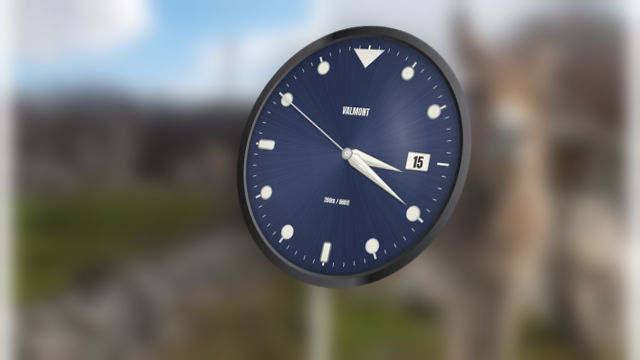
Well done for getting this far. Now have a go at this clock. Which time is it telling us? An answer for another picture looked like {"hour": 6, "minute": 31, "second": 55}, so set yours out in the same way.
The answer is {"hour": 3, "minute": 19, "second": 50}
